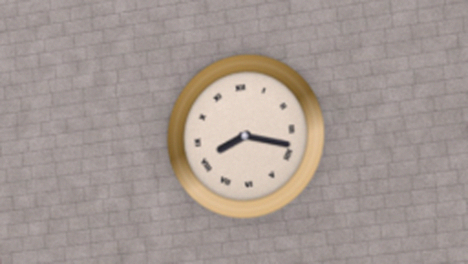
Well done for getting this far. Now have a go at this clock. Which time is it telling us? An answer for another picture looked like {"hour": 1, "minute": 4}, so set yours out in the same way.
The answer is {"hour": 8, "minute": 18}
